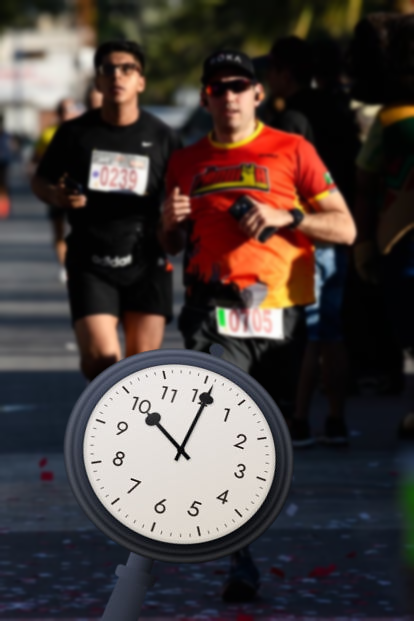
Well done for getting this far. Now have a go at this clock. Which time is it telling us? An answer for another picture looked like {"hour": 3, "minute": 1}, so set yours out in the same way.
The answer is {"hour": 10, "minute": 1}
